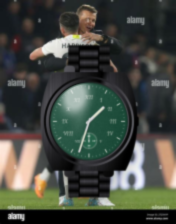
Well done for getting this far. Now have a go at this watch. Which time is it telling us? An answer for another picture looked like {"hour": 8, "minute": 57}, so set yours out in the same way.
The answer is {"hour": 1, "minute": 33}
